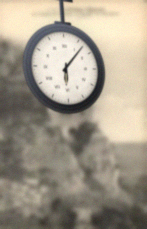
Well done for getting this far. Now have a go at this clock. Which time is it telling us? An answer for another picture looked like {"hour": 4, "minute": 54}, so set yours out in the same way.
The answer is {"hour": 6, "minute": 7}
